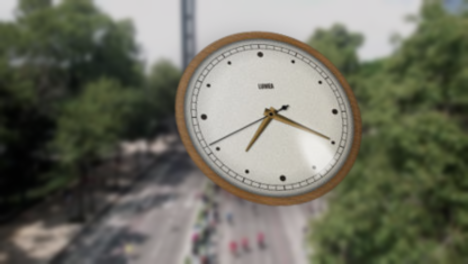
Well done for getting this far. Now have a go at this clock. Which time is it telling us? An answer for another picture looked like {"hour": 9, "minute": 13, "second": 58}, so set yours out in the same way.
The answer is {"hour": 7, "minute": 19, "second": 41}
